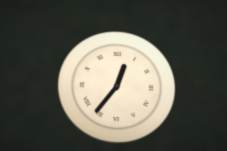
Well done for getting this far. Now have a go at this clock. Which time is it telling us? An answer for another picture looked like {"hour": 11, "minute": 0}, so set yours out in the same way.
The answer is {"hour": 12, "minute": 36}
